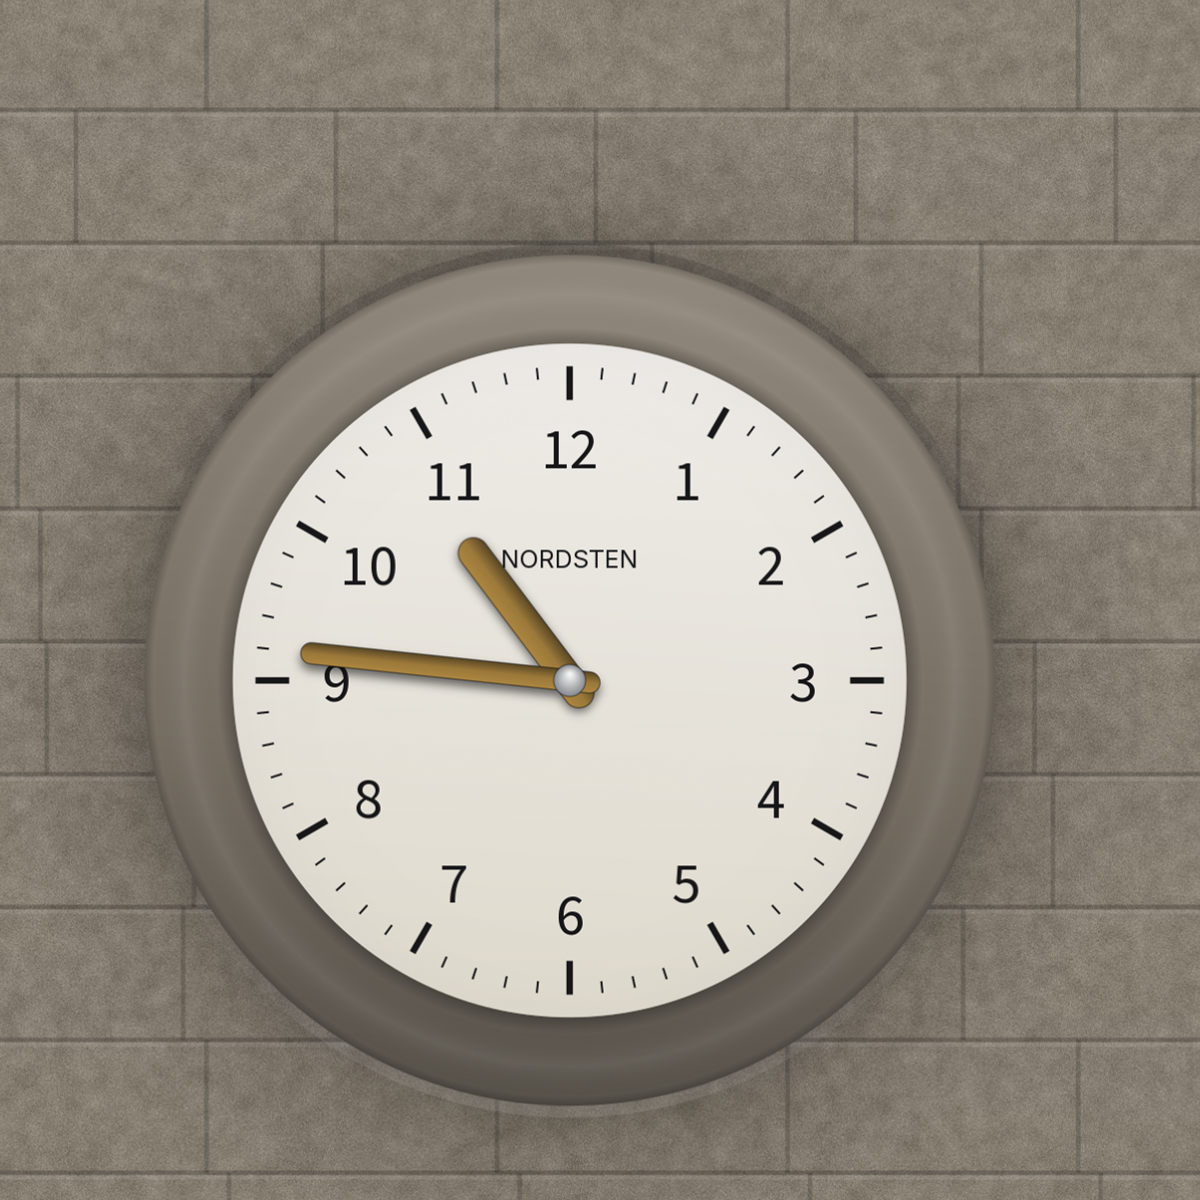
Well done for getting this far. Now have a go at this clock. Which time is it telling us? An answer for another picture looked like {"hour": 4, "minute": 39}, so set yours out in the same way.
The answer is {"hour": 10, "minute": 46}
